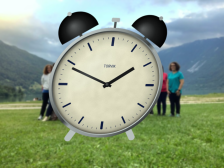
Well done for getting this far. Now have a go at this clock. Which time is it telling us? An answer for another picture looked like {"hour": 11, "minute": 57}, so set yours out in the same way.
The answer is {"hour": 1, "minute": 49}
